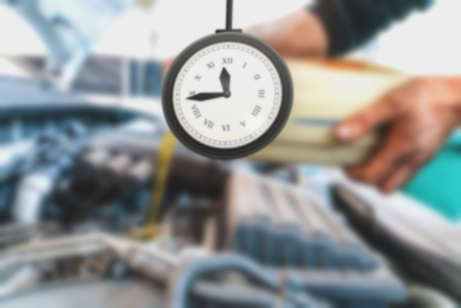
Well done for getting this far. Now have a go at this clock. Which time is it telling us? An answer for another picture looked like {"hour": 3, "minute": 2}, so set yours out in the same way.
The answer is {"hour": 11, "minute": 44}
